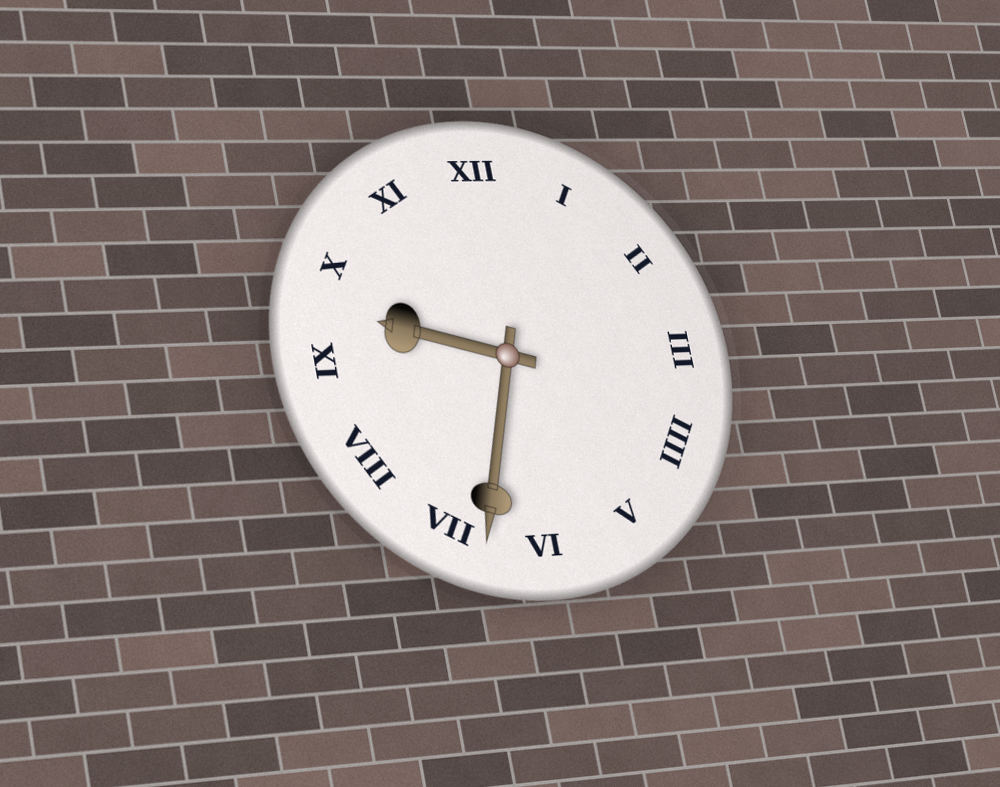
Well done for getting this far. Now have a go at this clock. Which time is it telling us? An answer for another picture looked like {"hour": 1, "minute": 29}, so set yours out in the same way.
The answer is {"hour": 9, "minute": 33}
